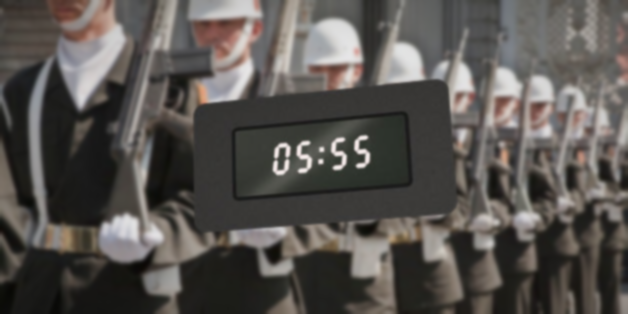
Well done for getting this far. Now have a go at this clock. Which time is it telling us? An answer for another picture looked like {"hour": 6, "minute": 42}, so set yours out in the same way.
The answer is {"hour": 5, "minute": 55}
